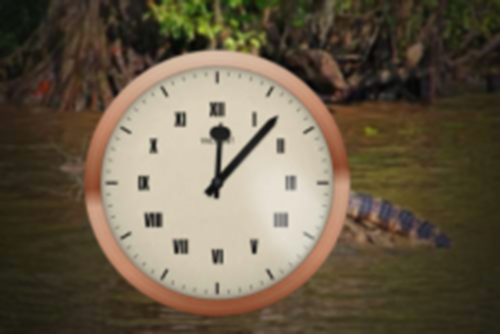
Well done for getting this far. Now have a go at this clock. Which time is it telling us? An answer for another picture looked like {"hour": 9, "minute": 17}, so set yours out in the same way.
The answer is {"hour": 12, "minute": 7}
